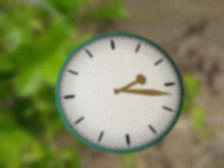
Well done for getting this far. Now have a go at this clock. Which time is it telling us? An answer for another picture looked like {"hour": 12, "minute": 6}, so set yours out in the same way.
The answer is {"hour": 2, "minute": 17}
